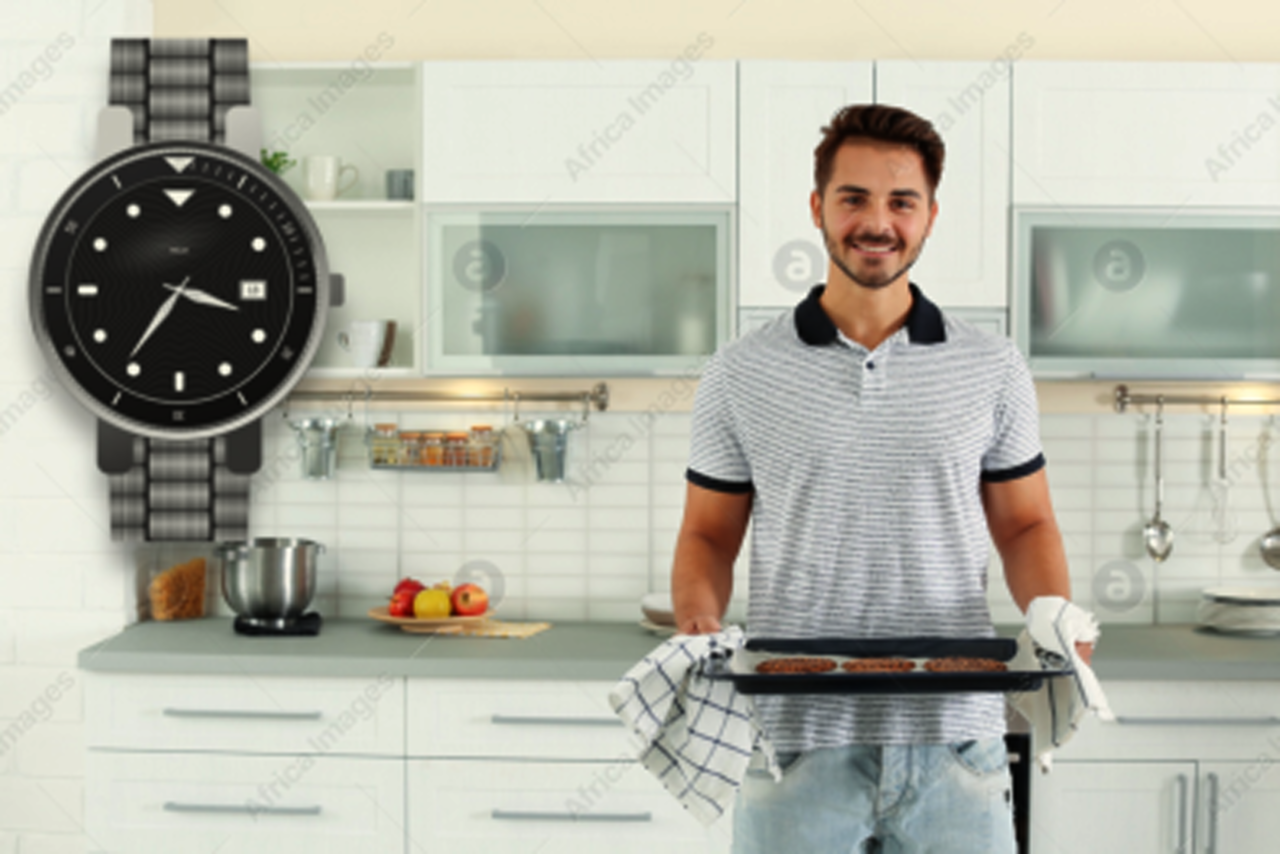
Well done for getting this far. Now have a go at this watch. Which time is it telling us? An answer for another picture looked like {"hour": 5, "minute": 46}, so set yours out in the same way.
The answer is {"hour": 3, "minute": 36}
